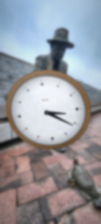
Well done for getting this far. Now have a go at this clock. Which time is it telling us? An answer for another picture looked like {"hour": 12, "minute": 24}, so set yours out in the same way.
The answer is {"hour": 3, "minute": 21}
